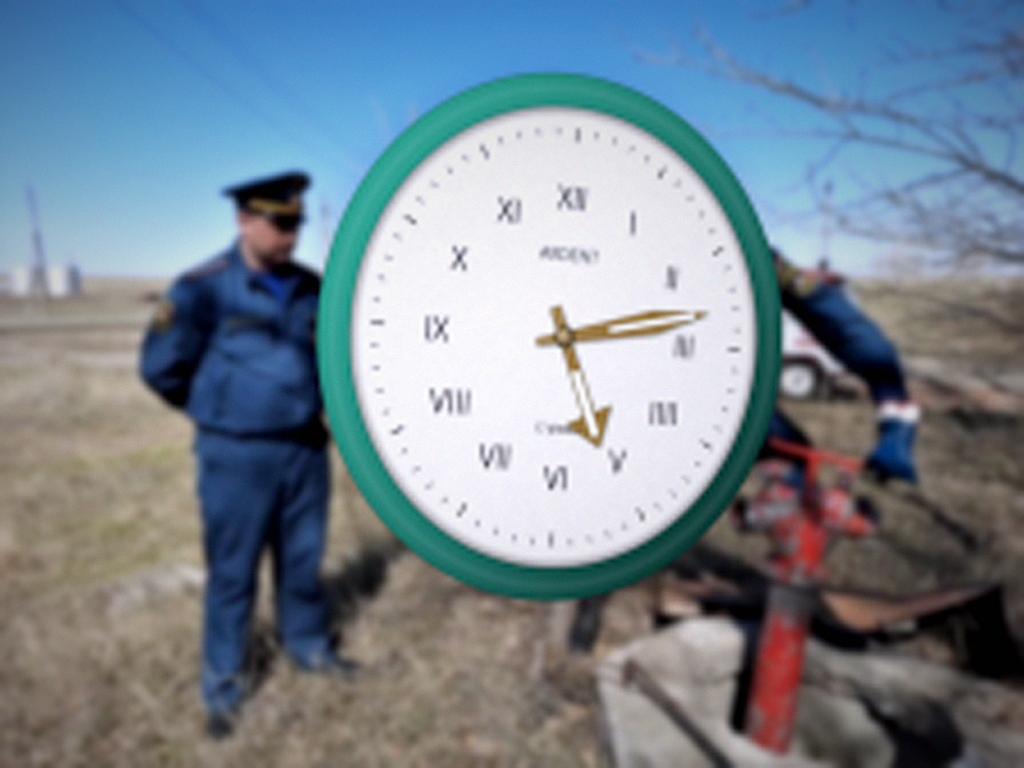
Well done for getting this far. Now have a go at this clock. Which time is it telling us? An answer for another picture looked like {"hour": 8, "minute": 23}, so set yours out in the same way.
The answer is {"hour": 5, "minute": 13}
